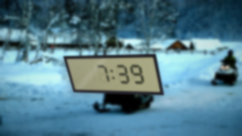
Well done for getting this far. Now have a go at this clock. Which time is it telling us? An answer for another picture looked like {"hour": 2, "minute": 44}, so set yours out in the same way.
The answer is {"hour": 7, "minute": 39}
